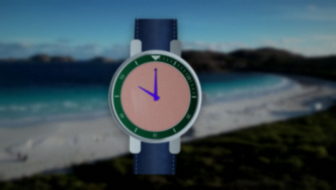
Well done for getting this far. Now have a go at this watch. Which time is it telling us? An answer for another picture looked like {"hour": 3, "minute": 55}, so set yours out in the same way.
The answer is {"hour": 10, "minute": 0}
